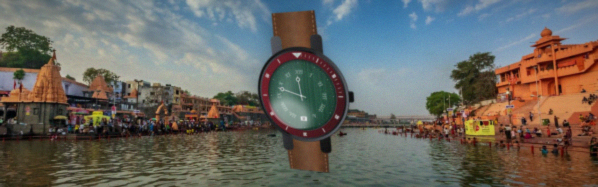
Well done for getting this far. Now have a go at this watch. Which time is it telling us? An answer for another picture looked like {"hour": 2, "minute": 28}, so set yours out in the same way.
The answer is {"hour": 11, "minute": 48}
